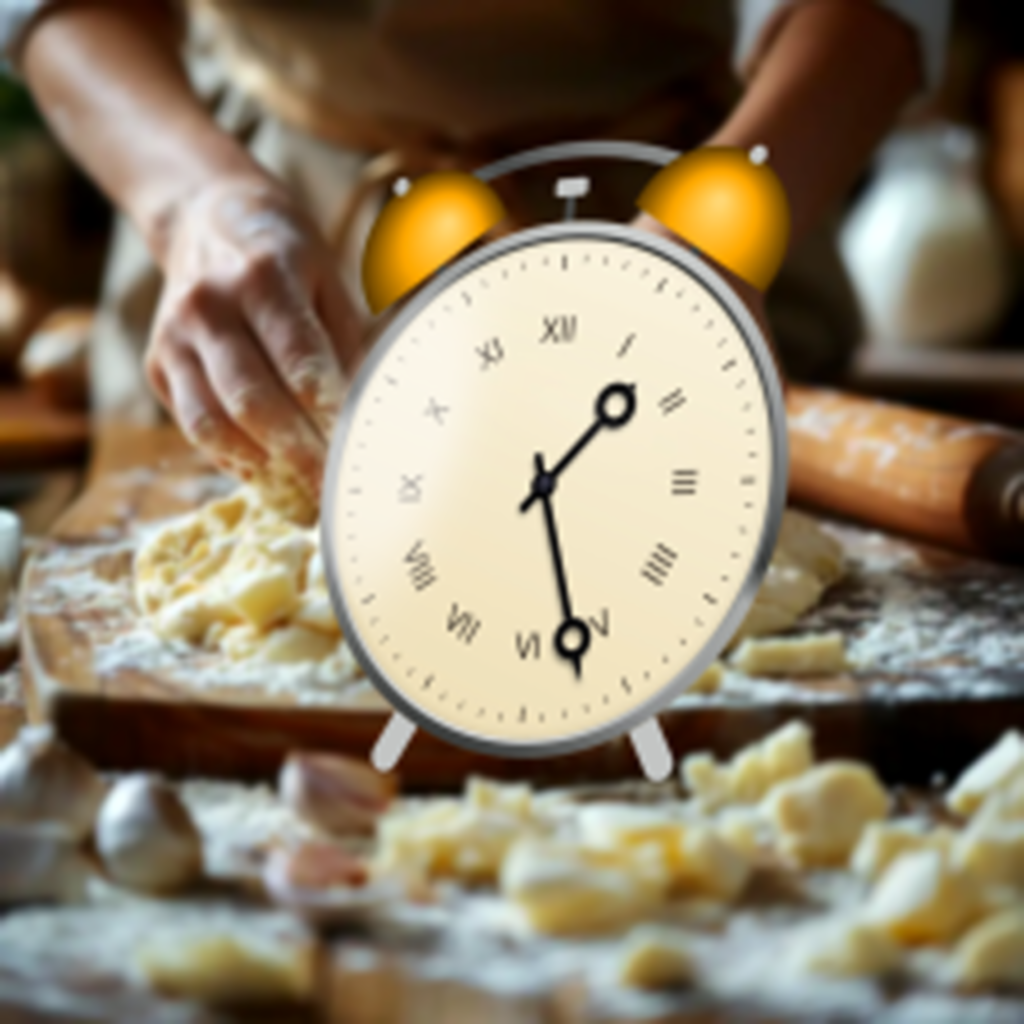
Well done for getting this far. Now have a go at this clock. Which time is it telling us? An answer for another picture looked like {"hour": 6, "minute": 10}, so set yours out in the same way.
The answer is {"hour": 1, "minute": 27}
